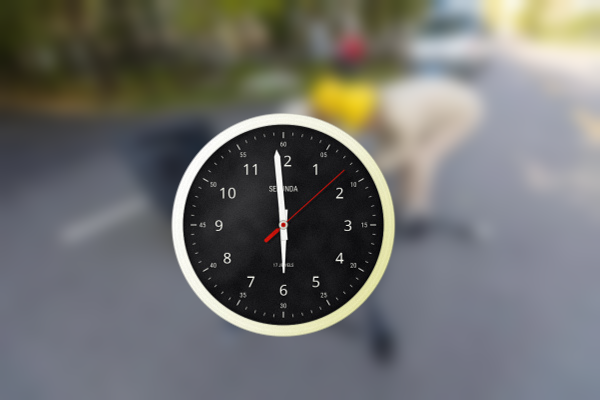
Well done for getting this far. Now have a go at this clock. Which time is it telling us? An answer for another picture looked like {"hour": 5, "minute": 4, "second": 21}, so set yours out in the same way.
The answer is {"hour": 5, "minute": 59, "second": 8}
